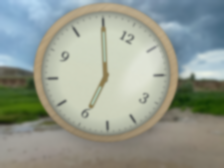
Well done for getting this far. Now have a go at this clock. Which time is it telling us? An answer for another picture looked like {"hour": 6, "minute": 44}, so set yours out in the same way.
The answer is {"hour": 5, "minute": 55}
